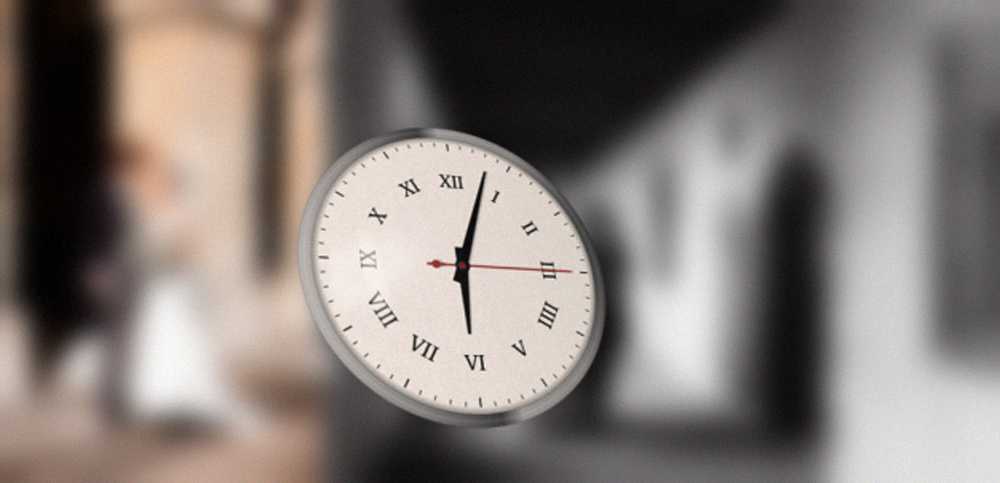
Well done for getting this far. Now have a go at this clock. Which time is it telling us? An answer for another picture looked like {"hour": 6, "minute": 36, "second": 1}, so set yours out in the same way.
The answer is {"hour": 6, "minute": 3, "second": 15}
